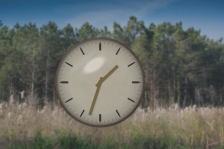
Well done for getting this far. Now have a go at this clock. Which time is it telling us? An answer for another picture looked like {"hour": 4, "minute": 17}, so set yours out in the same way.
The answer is {"hour": 1, "minute": 33}
